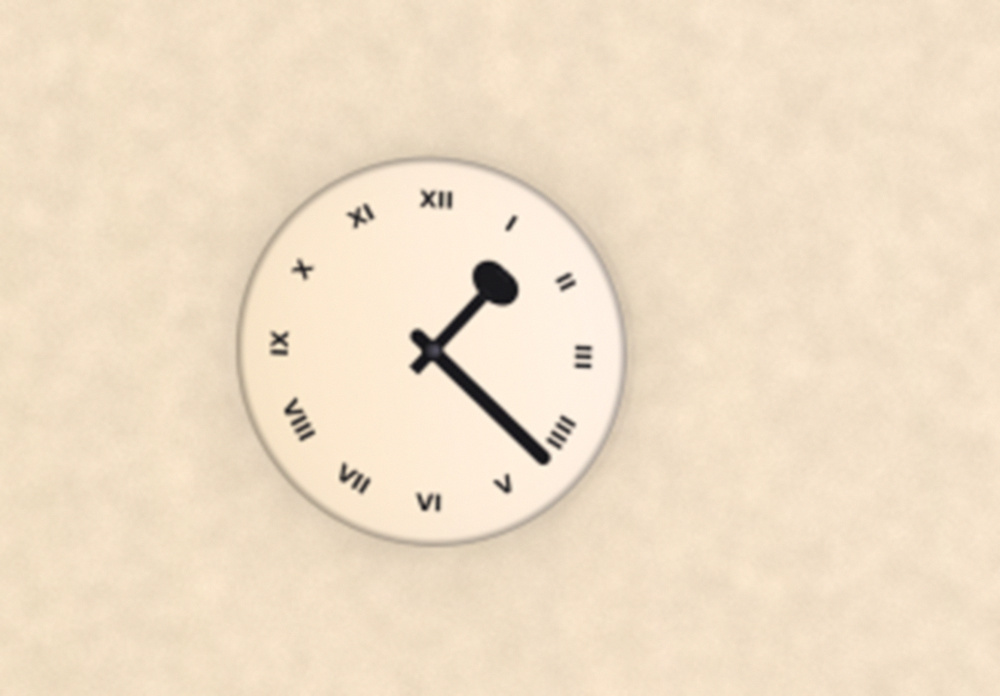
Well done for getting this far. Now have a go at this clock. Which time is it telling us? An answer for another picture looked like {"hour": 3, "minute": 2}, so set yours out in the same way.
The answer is {"hour": 1, "minute": 22}
